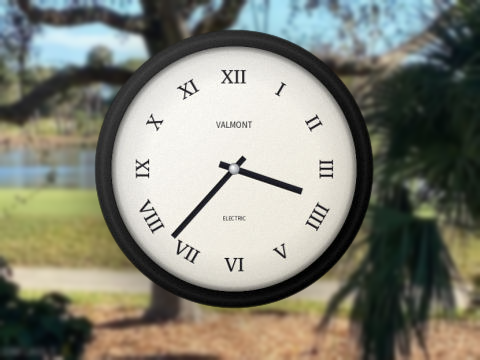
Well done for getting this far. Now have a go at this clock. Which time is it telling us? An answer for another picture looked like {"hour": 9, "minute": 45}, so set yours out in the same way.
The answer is {"hour": 3, "minute": 37}
